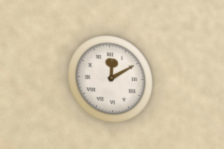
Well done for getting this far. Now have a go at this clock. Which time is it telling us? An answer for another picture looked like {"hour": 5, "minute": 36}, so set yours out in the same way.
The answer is {"hour": 12, "minute": 10}
